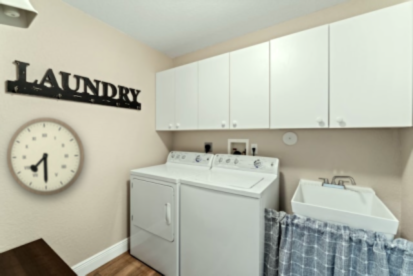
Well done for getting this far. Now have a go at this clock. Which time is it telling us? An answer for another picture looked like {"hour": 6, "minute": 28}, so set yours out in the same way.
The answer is {"hour": 7, "minute": 30}
